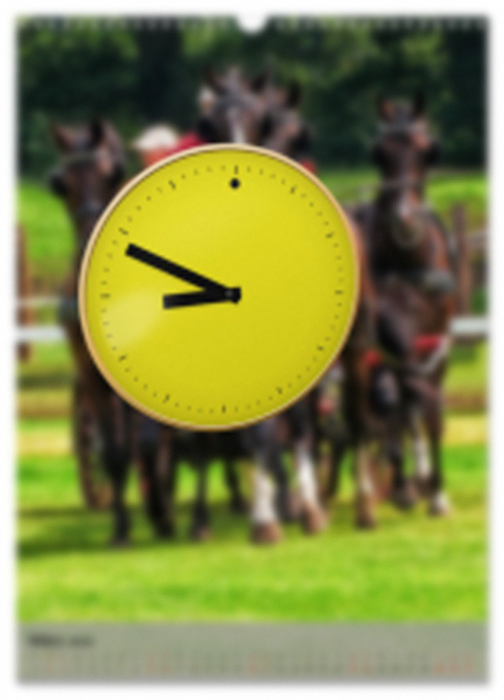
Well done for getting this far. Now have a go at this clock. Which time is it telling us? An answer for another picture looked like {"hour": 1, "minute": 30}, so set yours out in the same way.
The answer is {"hour": 8, "minute": 49}
